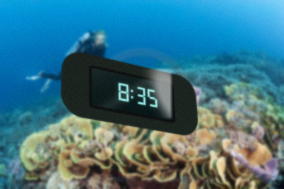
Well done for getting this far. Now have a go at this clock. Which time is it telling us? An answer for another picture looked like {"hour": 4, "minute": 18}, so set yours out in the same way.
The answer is {"hour": 8, "minute": 35}
